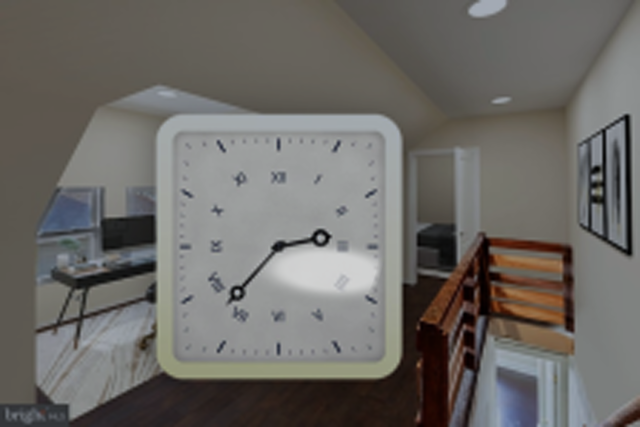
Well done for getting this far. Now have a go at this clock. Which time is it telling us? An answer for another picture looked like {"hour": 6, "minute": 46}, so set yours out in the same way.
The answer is {"hour": 2, "minute": 37}
